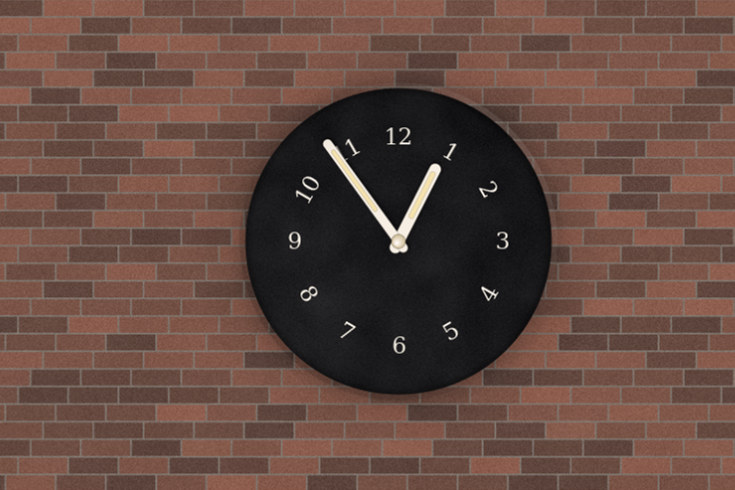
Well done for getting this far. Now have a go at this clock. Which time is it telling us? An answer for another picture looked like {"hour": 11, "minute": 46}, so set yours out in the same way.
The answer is {"hour": 12, "minute": 54}
